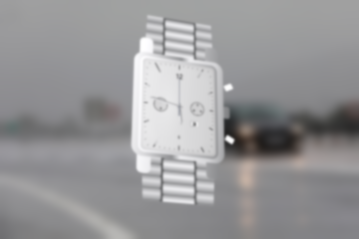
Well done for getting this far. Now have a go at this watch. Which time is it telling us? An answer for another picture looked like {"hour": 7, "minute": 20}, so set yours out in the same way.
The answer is {"hour": 5, "minute": 47}
